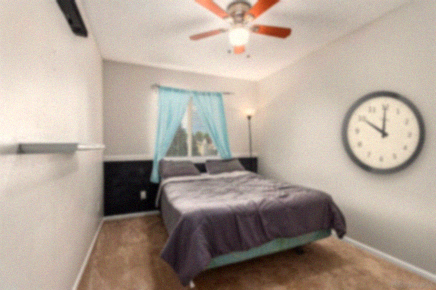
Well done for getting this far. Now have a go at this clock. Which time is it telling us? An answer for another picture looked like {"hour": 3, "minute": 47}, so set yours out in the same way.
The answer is {"hour": 10, "minute": 0}
